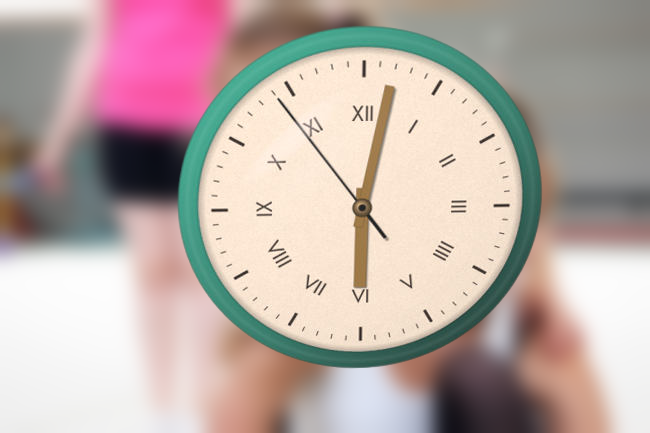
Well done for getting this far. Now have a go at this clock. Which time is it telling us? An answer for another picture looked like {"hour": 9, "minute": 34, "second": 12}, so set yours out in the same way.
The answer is {"hour": 6, "minute": 1, "second": 54}
